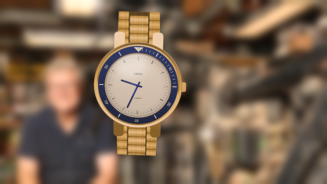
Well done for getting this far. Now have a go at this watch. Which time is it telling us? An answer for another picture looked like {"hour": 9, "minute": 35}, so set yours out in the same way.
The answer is {"hour": 9, "minute": 34}
